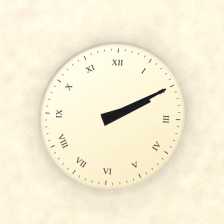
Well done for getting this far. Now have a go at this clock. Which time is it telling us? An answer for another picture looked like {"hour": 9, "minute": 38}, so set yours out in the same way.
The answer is {"hour": 2, "minute": 10}
